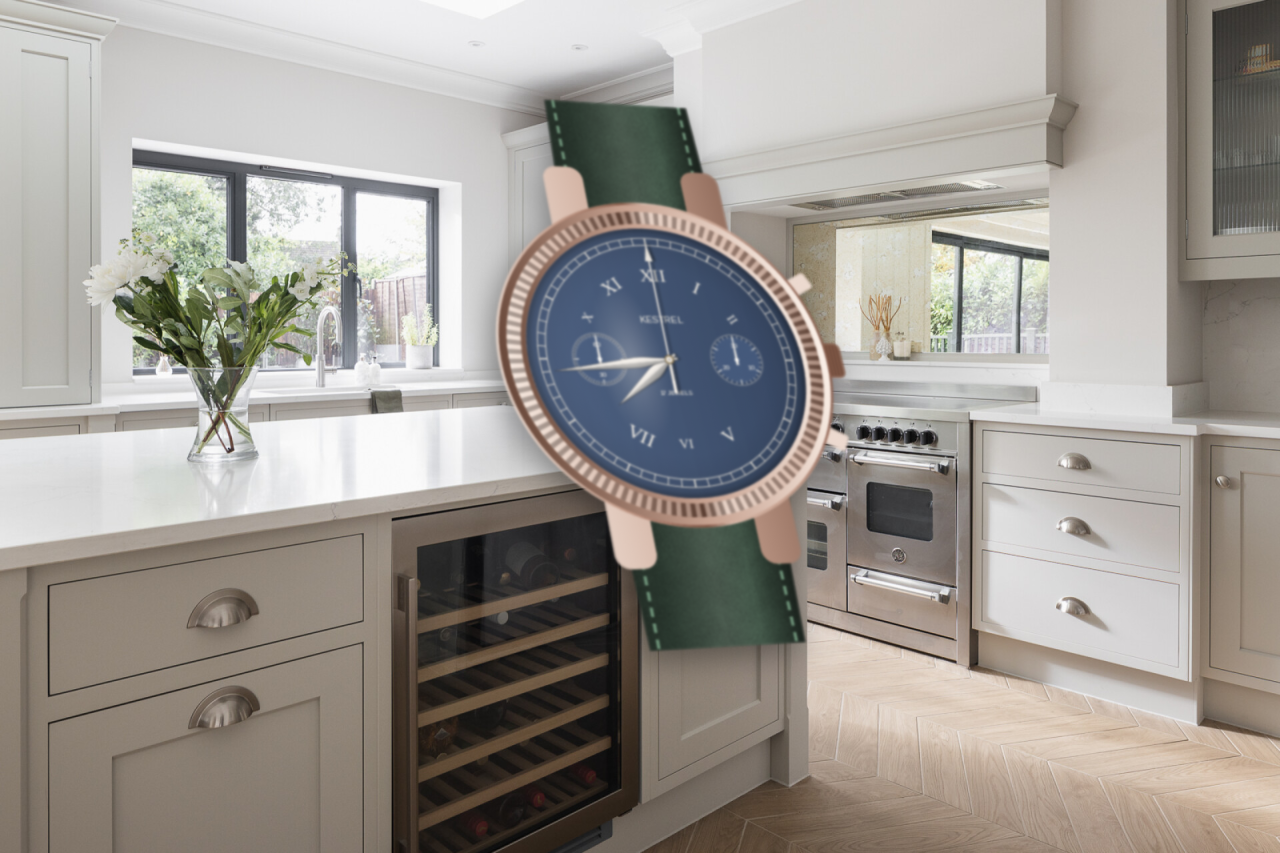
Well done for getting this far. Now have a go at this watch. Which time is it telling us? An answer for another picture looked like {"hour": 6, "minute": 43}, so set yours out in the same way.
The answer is {"hour": 7, "minute": 44}
